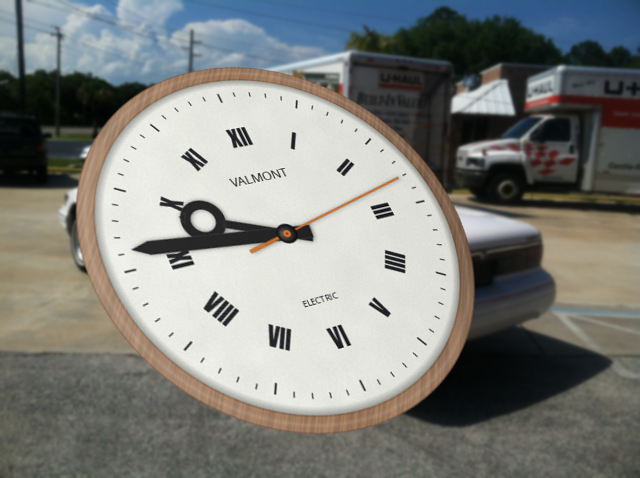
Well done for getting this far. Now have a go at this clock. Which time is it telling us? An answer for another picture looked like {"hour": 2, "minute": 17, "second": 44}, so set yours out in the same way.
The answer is {"hour": 9, "minute": 46, "second": 13}
